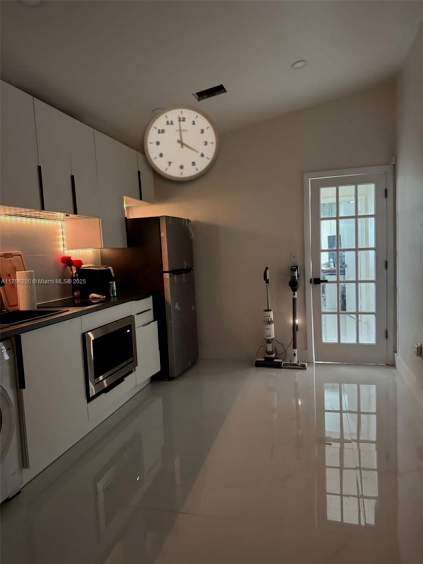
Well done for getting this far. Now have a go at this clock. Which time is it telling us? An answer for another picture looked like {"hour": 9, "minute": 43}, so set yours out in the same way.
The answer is {"hour": 3, "minute": 59}
